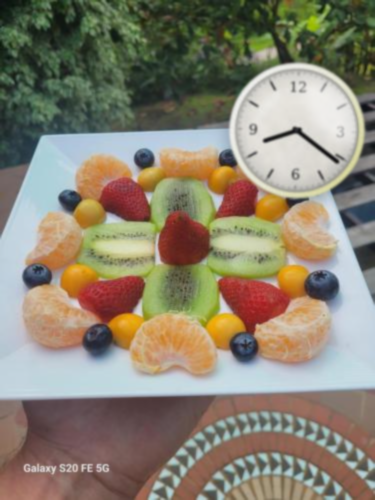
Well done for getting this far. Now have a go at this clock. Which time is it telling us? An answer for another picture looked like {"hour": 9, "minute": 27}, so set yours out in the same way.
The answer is {"hour": 8, "minute": 21}
